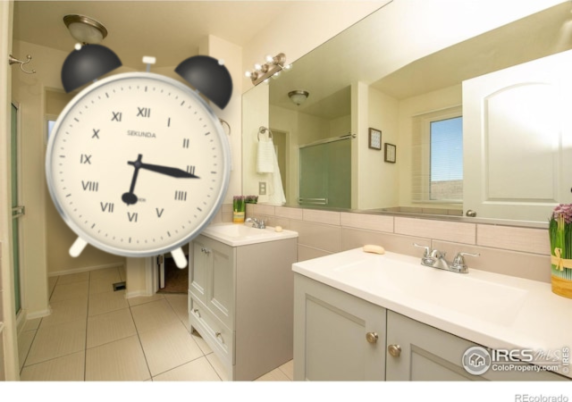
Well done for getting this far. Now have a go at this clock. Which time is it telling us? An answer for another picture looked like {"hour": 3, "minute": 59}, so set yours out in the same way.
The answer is {"hour": 6, "minute": 16}
